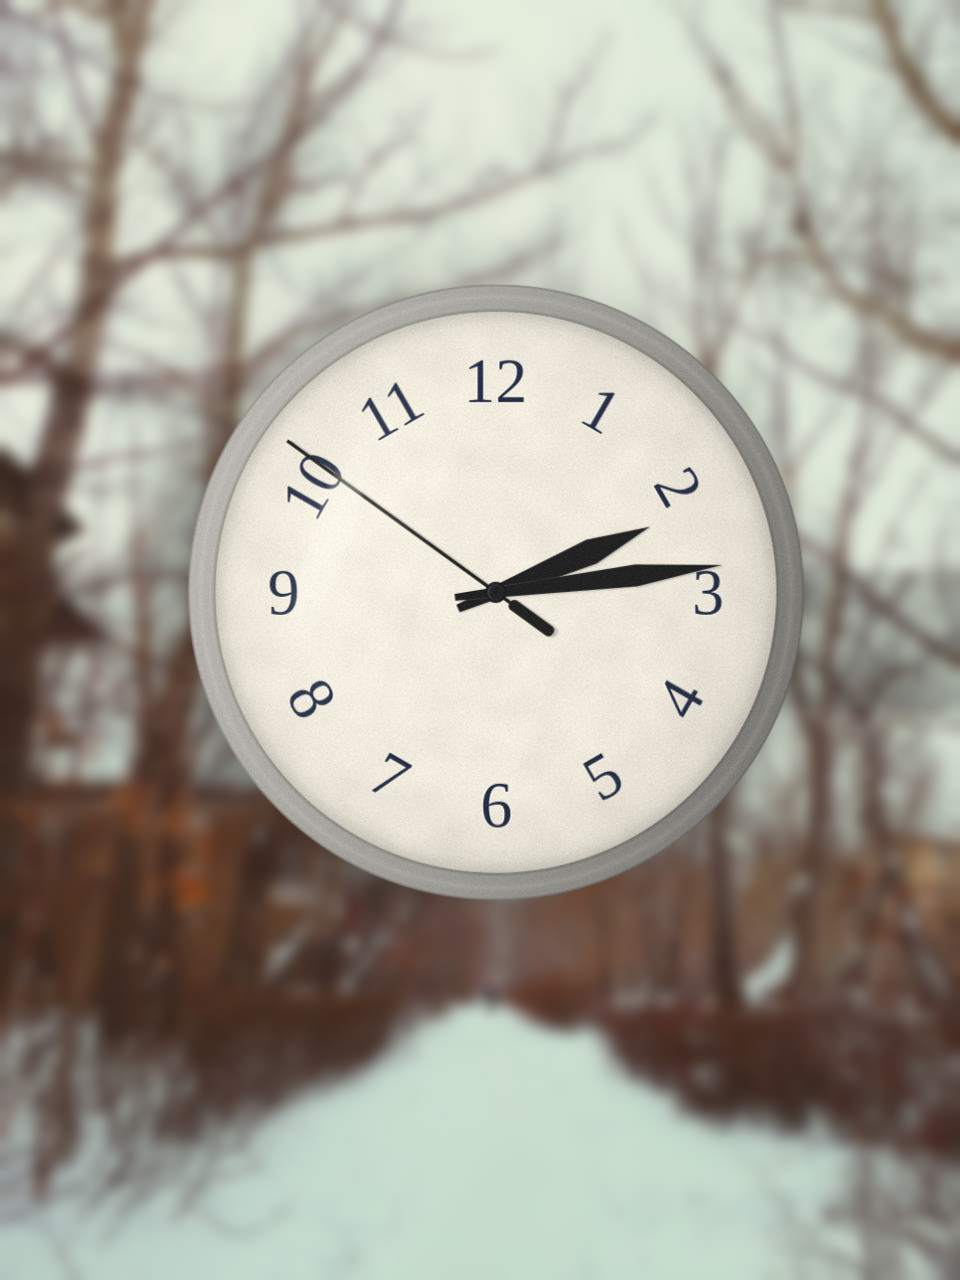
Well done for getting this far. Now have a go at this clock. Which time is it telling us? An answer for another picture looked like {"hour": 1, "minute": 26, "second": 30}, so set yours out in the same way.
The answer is {"hour": 2, "minute": 13, "second": 51}
